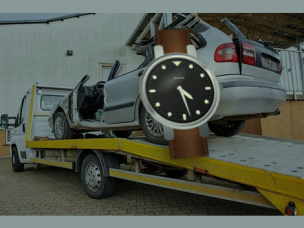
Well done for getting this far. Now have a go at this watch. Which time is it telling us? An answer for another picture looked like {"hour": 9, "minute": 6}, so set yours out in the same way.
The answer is {"hour": 4, "minute": 28}
